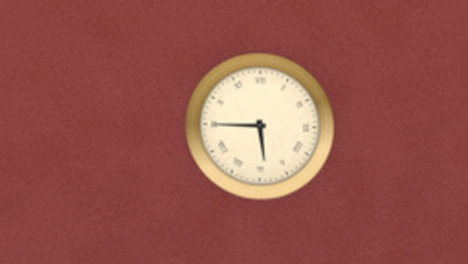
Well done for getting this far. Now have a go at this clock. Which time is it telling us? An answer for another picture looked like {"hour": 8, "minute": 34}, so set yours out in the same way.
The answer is {"hour": 5, "minute": 45}
